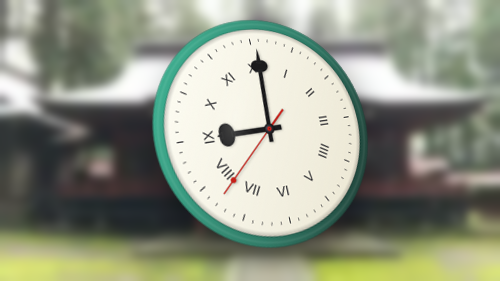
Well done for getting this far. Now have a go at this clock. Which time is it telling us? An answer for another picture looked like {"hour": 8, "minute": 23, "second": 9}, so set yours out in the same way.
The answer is {"hour": 9, "minute": 0, "second": 38}
